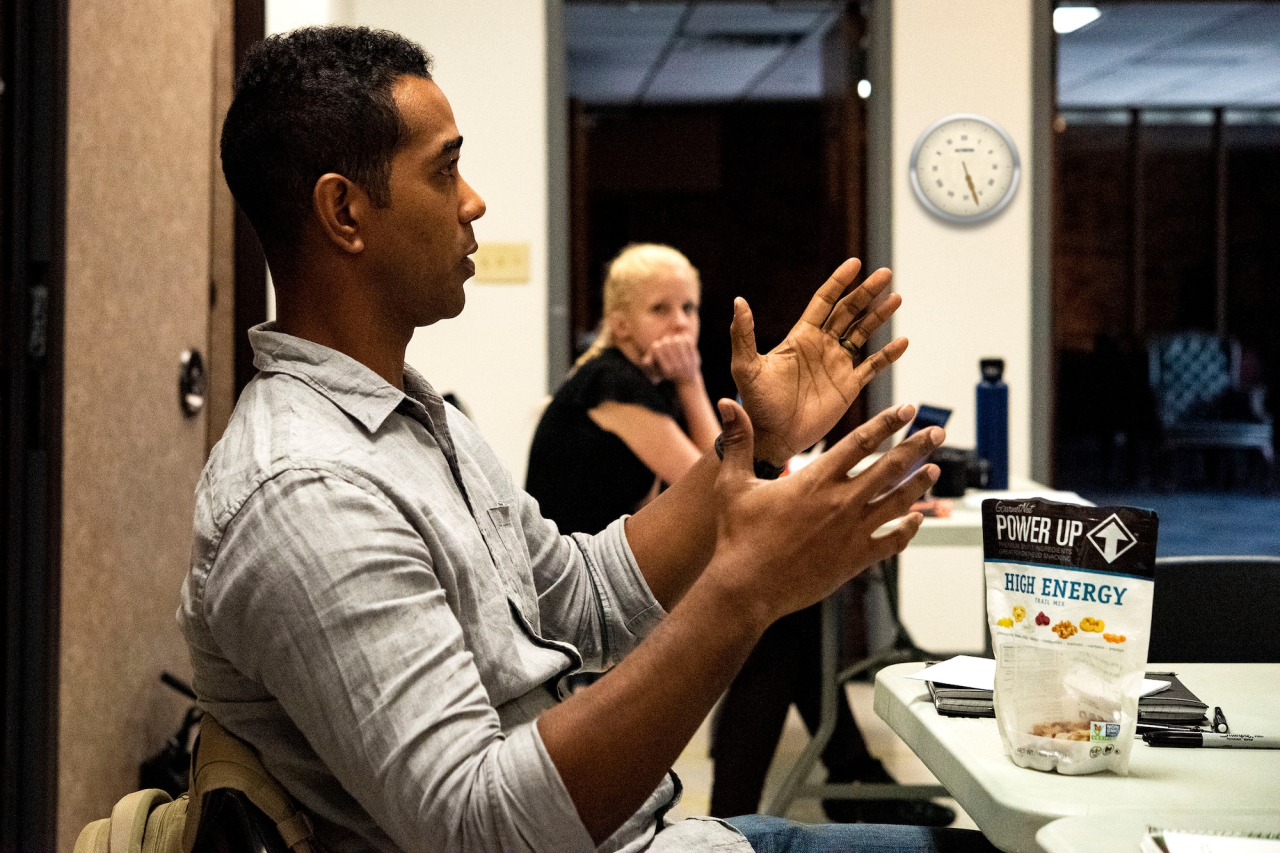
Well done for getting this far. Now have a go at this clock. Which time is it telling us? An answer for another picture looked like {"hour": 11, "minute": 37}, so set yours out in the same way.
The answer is {"hour": 5, "minute": 27}
